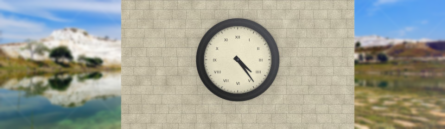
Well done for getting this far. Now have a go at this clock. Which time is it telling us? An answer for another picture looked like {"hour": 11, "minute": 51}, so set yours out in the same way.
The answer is {"hour": 4, "minute": 24}
